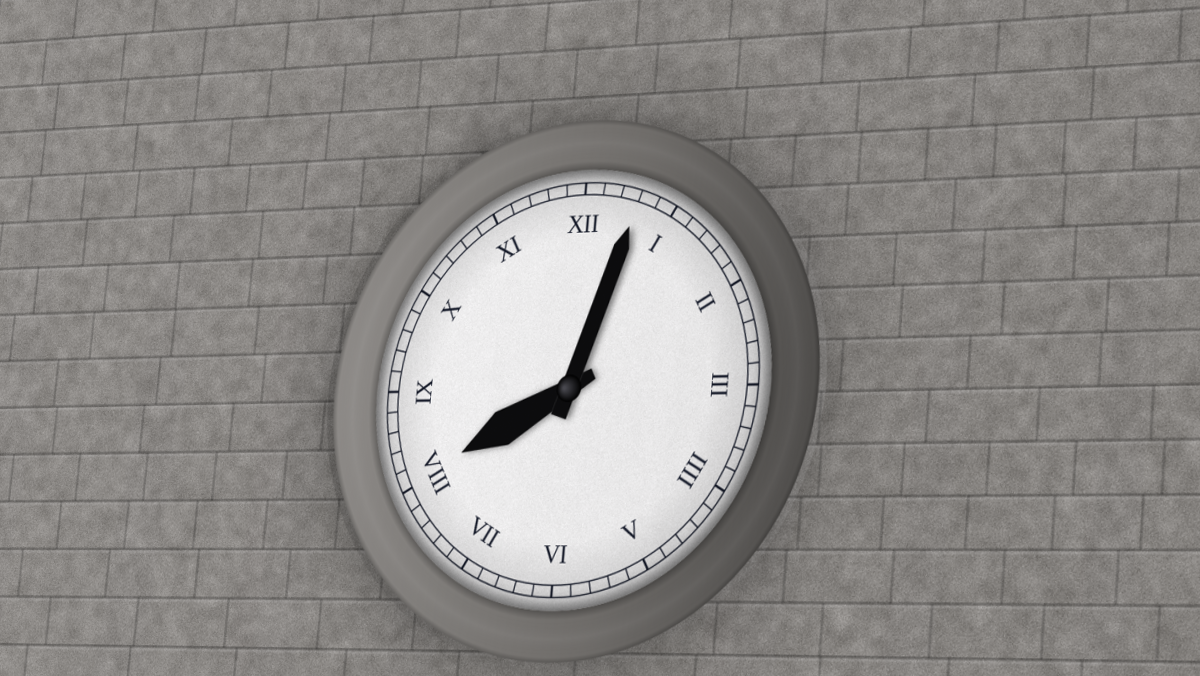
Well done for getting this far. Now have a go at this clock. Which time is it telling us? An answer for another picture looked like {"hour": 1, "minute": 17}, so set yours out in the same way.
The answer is {"hour": 8, "minute": 3}
